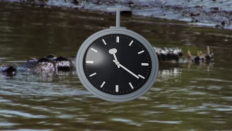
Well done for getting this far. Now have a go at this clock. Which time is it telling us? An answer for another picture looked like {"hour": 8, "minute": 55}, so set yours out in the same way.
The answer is {"hour": 11, "minute": 21}
